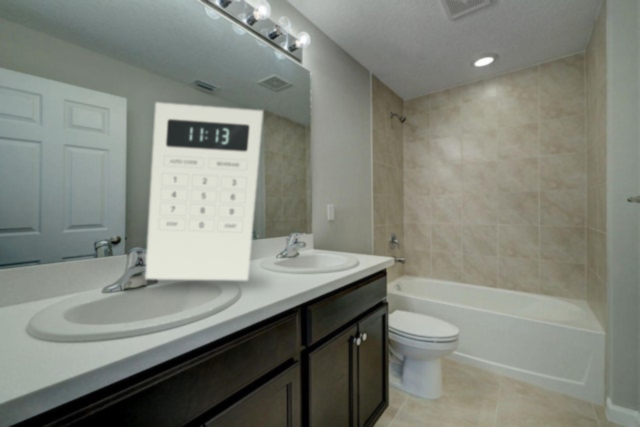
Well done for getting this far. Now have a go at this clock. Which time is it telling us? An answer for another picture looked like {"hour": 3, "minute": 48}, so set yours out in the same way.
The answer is {"hour": 11, "minute": 13}
